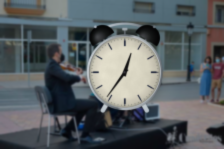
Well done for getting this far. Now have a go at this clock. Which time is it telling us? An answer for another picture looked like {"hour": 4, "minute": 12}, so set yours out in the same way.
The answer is {"hour": 12, "minute": 36}
